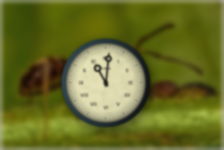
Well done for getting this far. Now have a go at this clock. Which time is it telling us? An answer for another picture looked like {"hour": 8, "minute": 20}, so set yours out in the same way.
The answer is {"hour": 11, "minute": 1}
